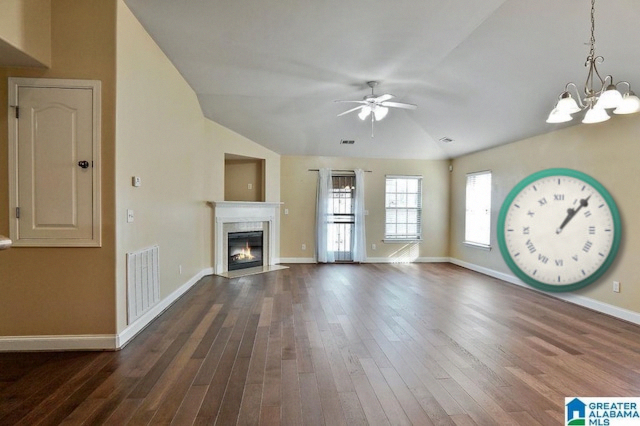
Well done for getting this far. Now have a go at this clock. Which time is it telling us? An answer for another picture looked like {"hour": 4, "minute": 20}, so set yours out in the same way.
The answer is {"hour": 1, "minute": 7}
